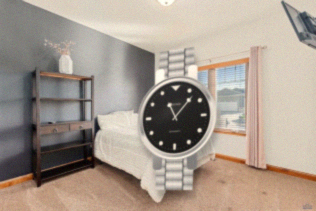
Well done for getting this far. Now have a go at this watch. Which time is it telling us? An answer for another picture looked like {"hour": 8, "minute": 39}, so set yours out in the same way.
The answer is {"hour": 11, "minute": 7}
